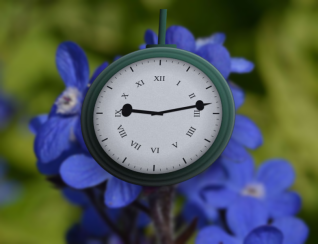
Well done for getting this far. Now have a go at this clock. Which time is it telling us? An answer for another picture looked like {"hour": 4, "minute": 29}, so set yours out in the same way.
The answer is {"hour": 9, "minute": 13}
